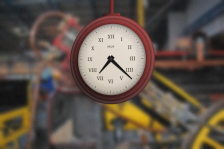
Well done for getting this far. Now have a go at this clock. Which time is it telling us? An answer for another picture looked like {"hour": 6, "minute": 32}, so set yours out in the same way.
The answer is {"hour": 7, "minute": 22}
